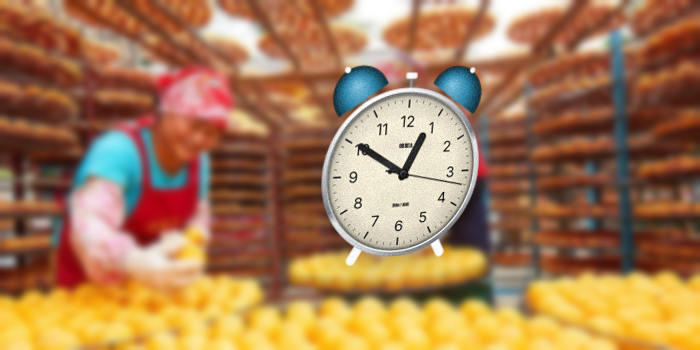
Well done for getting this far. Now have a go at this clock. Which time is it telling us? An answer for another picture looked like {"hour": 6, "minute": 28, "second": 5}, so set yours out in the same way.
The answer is {"hour": 12, "minute": 50, "second": 17}
